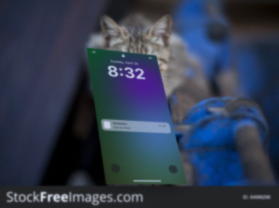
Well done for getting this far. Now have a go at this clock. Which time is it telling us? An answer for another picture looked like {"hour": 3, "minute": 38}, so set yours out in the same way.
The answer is {"hour": 8, "minute": 32}
